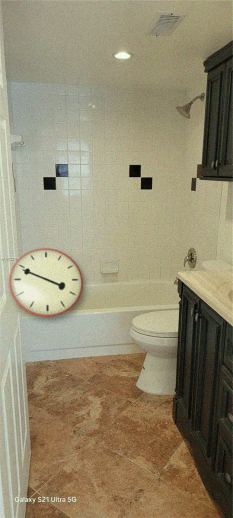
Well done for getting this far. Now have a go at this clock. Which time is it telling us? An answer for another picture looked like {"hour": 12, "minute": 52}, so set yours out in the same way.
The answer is {"hour": 3, "minute": 49}
